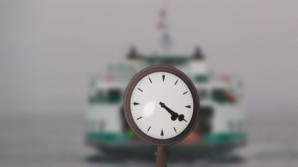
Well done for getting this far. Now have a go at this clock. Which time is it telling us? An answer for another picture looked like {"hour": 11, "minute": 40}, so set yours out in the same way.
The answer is {"hour": 4, "minute": 20}
